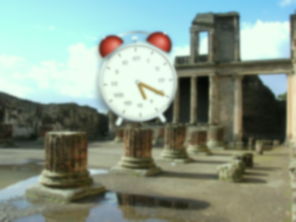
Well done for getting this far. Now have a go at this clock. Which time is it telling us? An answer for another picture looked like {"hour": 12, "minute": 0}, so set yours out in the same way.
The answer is {"hour": 5, "minute": 20}
